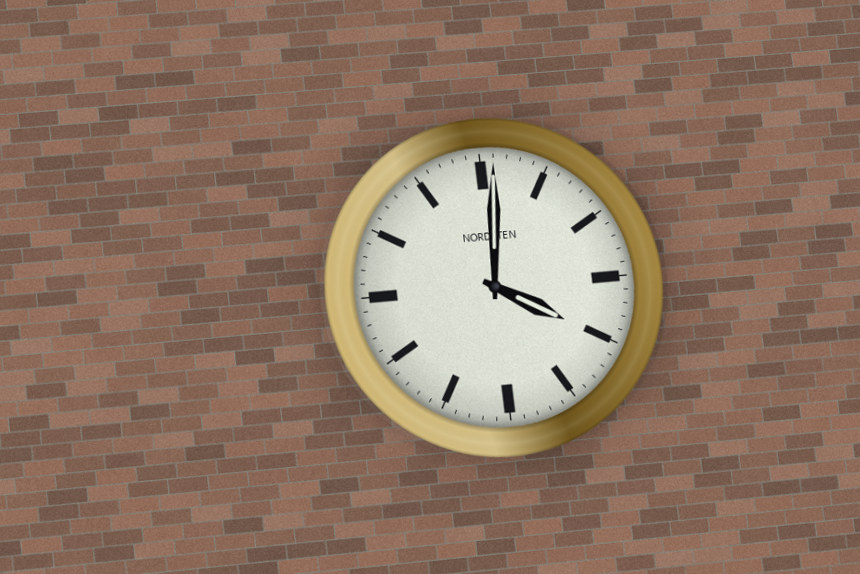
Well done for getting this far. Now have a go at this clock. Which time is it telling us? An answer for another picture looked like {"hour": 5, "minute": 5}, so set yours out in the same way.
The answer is {"hour": 4, "minute": 1}
